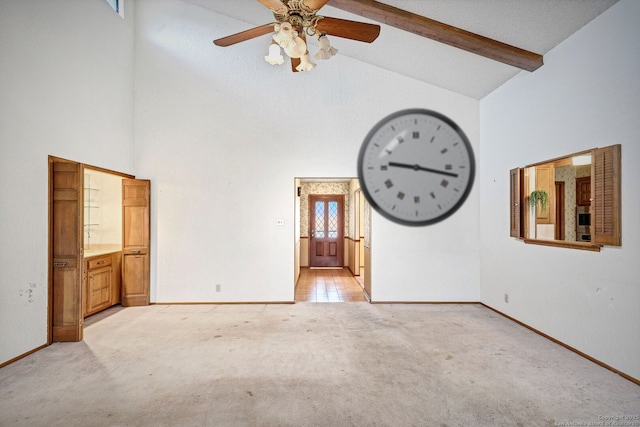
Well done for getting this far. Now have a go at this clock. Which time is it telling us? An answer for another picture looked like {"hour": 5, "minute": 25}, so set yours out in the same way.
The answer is {"hour": 9, "minute": 17}
